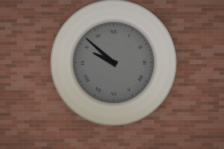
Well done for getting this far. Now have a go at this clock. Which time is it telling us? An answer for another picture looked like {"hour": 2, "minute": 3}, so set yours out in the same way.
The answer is {"hour": 9, "minute": 52}
